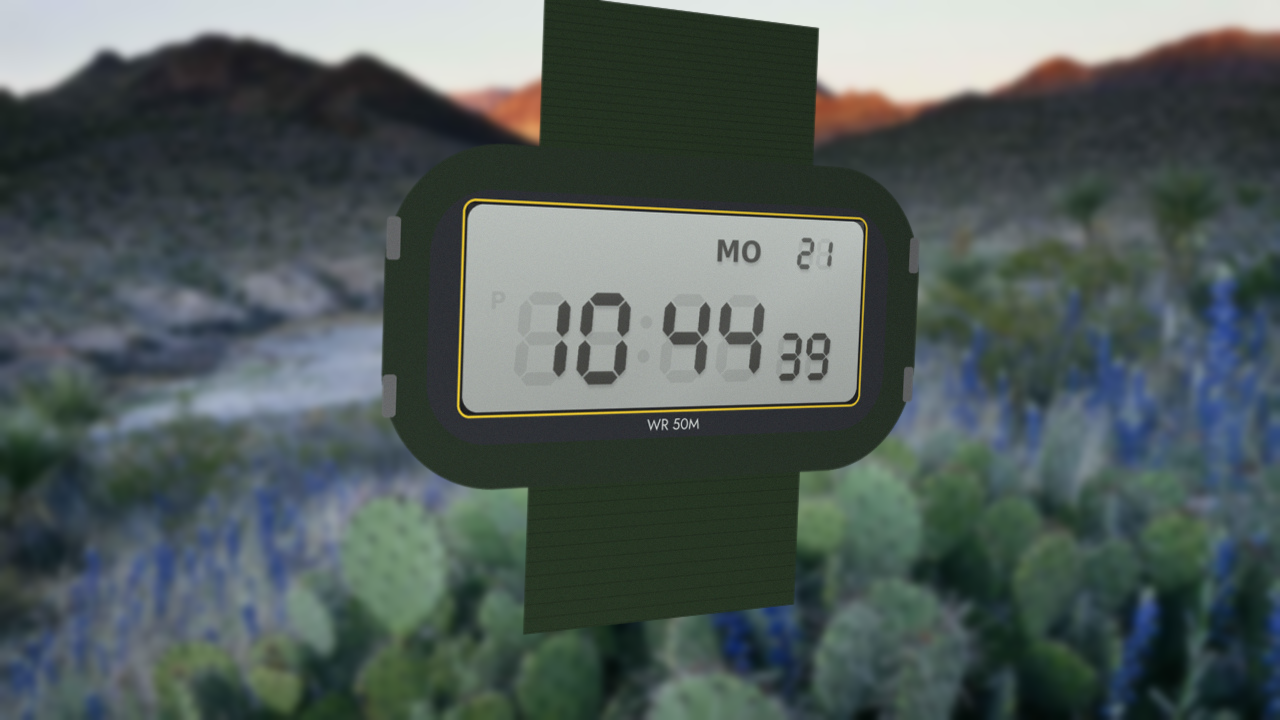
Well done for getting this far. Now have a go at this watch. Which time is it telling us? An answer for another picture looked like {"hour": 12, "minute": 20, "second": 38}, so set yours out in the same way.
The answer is {"hour": 10, "minute": 44, "second": 39}
